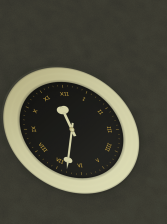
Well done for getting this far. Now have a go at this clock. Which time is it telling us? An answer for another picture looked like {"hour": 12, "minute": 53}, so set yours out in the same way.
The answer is {"hour": 11, "minute": 33}
